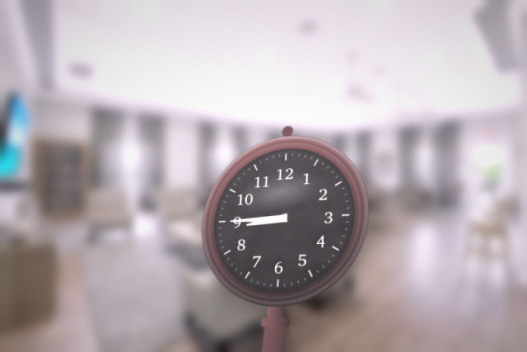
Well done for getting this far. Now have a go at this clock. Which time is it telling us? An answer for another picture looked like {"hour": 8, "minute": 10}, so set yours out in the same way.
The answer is {"hour": 8, "minute": 45}
